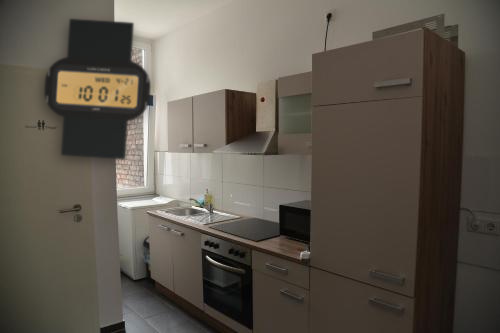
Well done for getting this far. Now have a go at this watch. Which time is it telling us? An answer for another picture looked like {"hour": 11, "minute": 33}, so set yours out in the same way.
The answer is {"hour": 10, "minute": 1}
